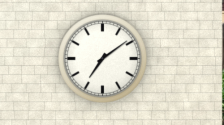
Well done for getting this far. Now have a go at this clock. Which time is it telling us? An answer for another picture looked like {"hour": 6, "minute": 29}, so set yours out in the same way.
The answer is {"hour": 7, "minute": 9}
